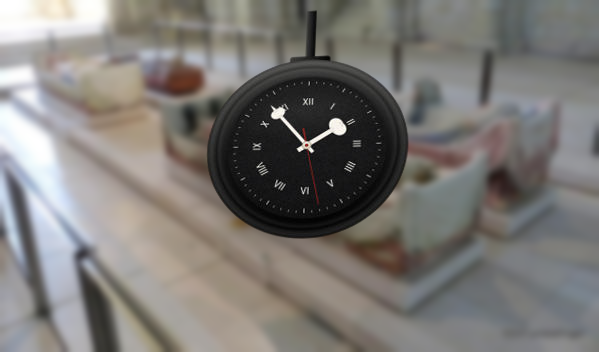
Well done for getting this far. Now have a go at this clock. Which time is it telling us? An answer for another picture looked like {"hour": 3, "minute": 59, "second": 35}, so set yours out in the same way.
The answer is {"hour": 1, "minute": 53, "second": 28}
